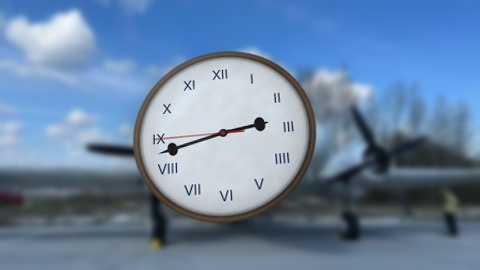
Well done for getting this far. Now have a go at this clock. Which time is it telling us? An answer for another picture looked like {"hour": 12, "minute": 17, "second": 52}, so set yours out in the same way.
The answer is {"hour": 2, "minute": 42, "second": 45}
